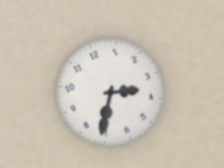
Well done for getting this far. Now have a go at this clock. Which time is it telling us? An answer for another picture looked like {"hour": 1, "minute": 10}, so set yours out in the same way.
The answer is {"hour": 3, "minute": 36}
